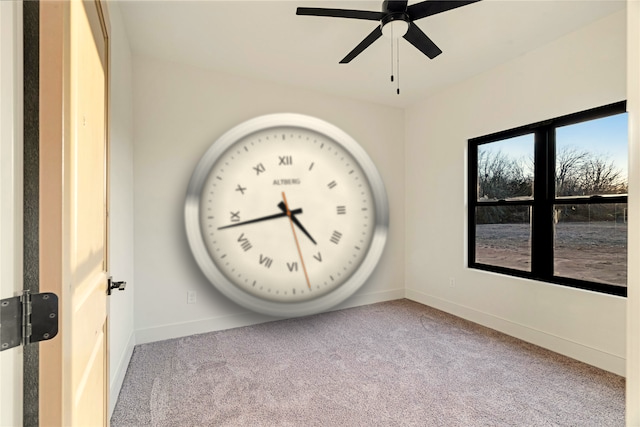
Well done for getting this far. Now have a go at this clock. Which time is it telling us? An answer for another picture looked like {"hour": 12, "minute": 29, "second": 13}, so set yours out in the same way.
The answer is {"hour": 4, "minute": 43, "second": 28}
